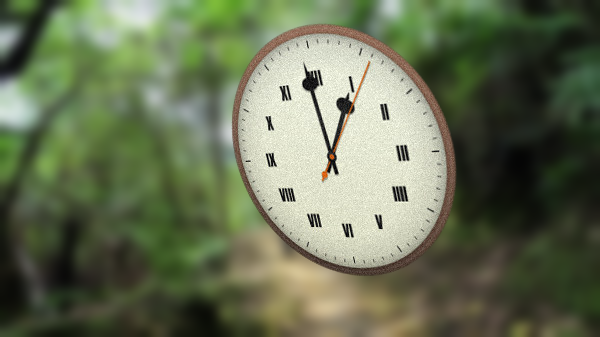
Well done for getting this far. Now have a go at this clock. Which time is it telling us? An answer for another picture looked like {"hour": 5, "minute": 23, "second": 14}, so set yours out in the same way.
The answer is {"hour": 12, "minute": 59, "second": 6}
